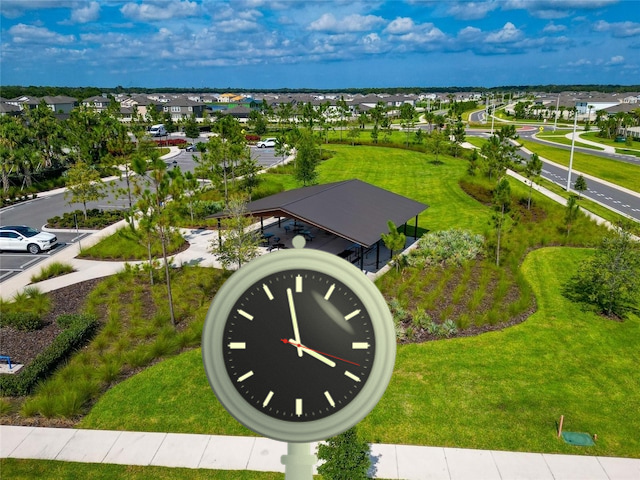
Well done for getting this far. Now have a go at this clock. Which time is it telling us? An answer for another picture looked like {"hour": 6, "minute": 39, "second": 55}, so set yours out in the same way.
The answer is {"hour": 3, "minute": 58, "second": 18}
